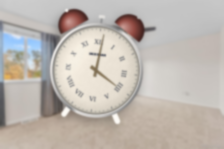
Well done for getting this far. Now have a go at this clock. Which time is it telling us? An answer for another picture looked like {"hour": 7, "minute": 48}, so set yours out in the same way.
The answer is {"hour": 4, "minute": 1}
